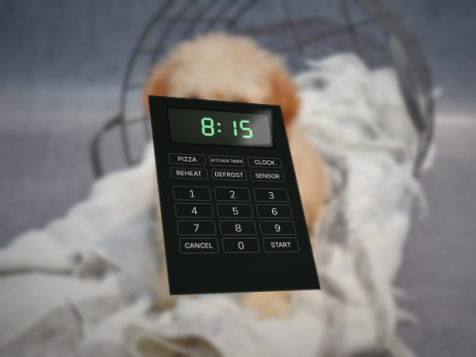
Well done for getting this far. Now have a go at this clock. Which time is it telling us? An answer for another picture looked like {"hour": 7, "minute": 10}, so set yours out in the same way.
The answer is {"hour": 8, "minute": 15}
